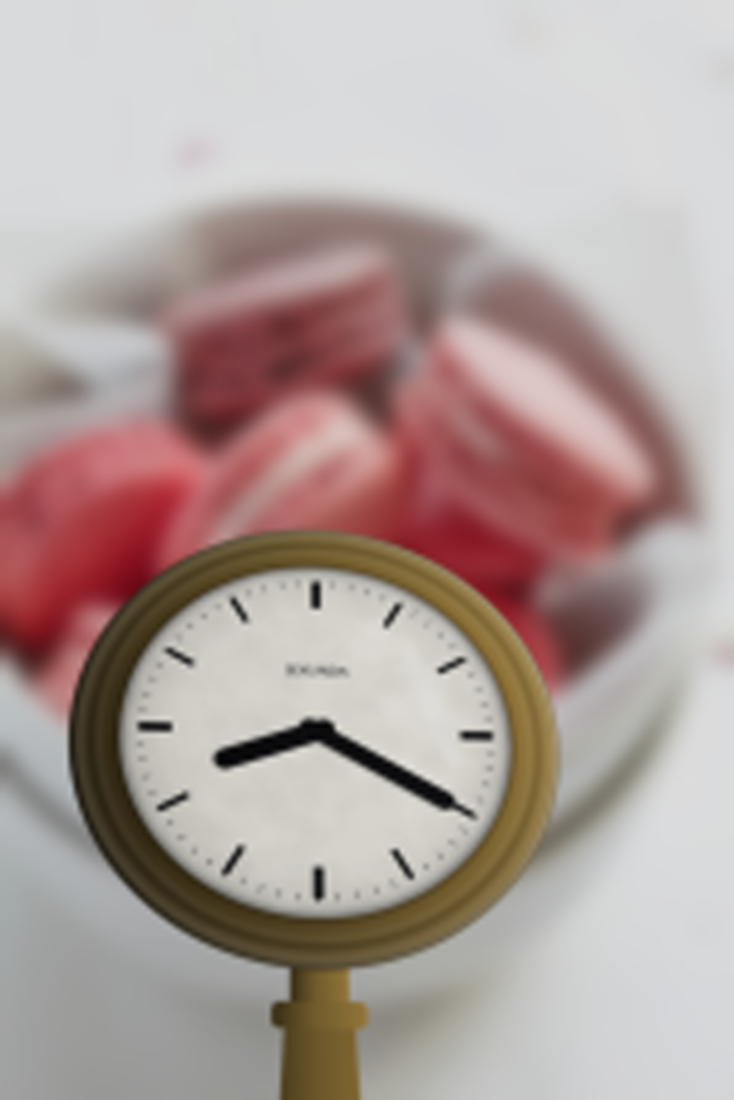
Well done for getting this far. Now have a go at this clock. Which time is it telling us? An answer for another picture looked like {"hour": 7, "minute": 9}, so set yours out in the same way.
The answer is {"hour": 8, "minute": 20}
